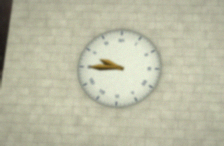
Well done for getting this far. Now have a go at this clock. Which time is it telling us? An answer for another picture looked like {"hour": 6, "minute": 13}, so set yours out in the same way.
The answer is {"hour": 9, "minute": 45}
